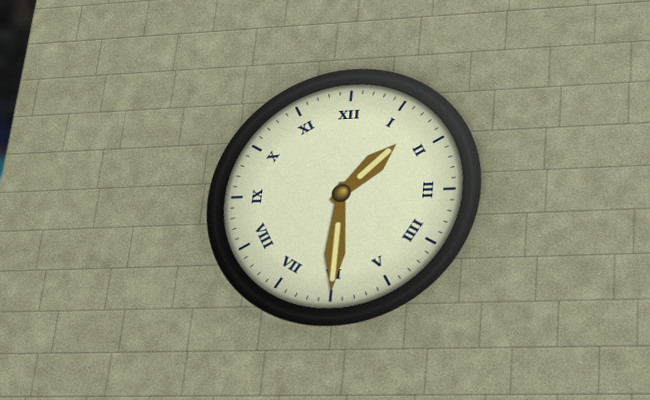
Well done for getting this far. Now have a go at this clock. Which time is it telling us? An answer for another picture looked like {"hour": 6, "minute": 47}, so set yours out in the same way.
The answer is {"hour": 1, "minute": 30}
